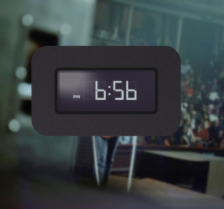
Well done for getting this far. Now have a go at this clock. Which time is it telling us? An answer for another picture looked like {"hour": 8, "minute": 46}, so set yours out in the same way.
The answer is {"hour": 6, "minute": 56}
